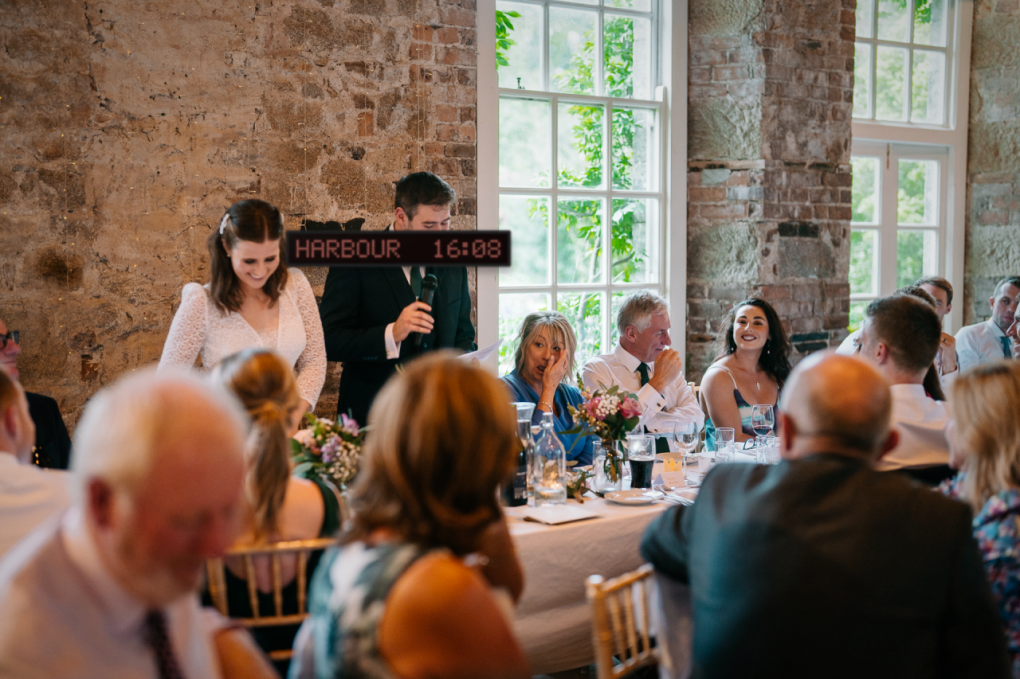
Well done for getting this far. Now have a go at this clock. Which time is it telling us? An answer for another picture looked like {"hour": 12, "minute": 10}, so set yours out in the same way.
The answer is {"hour": 16, "minute": 8}
